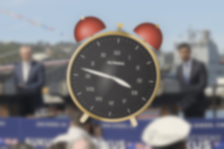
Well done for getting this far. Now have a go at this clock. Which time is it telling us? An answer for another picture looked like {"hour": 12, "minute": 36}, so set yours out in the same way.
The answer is {"hour": 3, "minute": 47}
